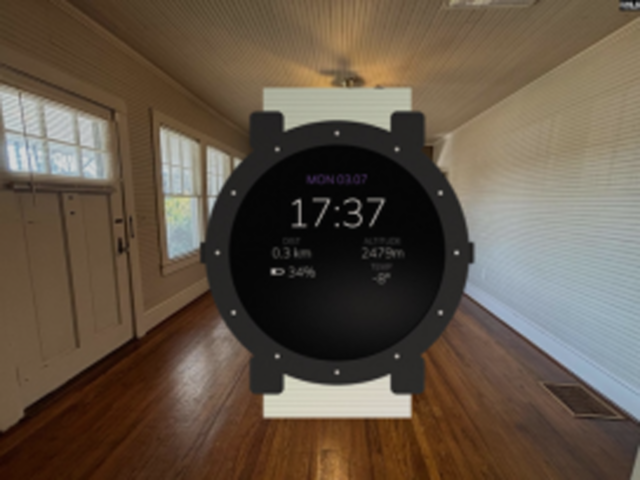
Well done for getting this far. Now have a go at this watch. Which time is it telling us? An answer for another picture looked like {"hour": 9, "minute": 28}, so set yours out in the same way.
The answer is {"hour": 17, "minute": 37}
